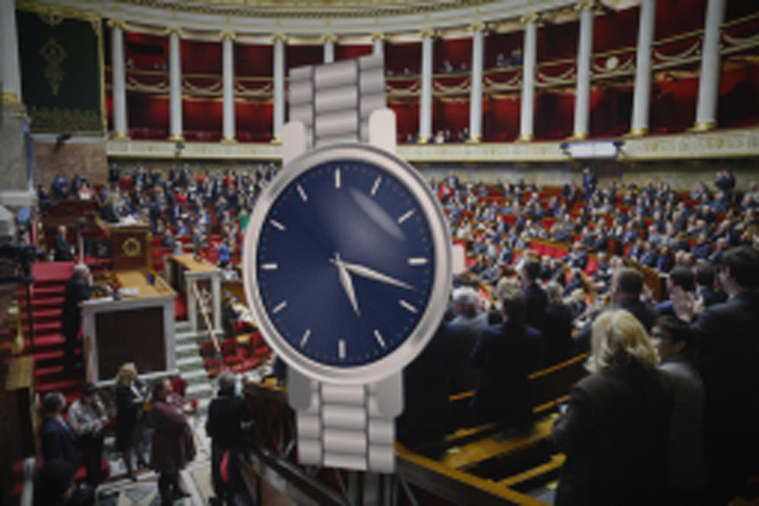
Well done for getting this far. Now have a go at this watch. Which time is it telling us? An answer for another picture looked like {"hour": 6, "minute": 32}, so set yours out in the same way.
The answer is {"hour": 5, "minute": 18}
